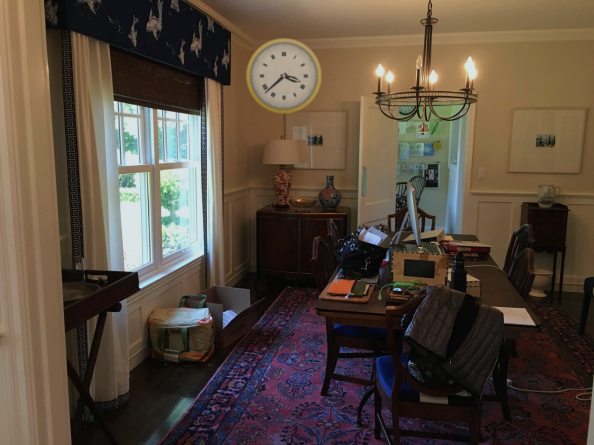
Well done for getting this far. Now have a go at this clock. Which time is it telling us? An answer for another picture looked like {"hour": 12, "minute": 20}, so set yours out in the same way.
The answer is {"hour": 3, "minute": 38}
